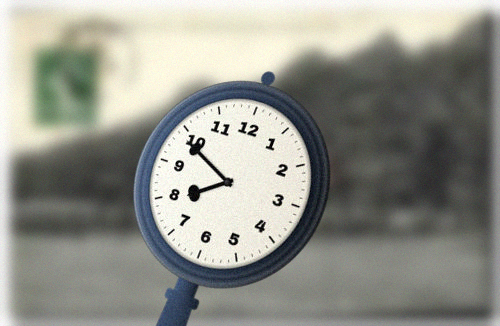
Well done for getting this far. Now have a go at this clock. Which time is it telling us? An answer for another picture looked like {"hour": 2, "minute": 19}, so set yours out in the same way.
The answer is {"hour": 7, "minute": 49}
